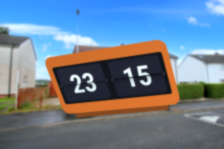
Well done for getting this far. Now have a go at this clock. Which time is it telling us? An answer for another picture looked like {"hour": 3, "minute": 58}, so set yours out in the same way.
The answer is {"hour": 23, "minute": 15}
